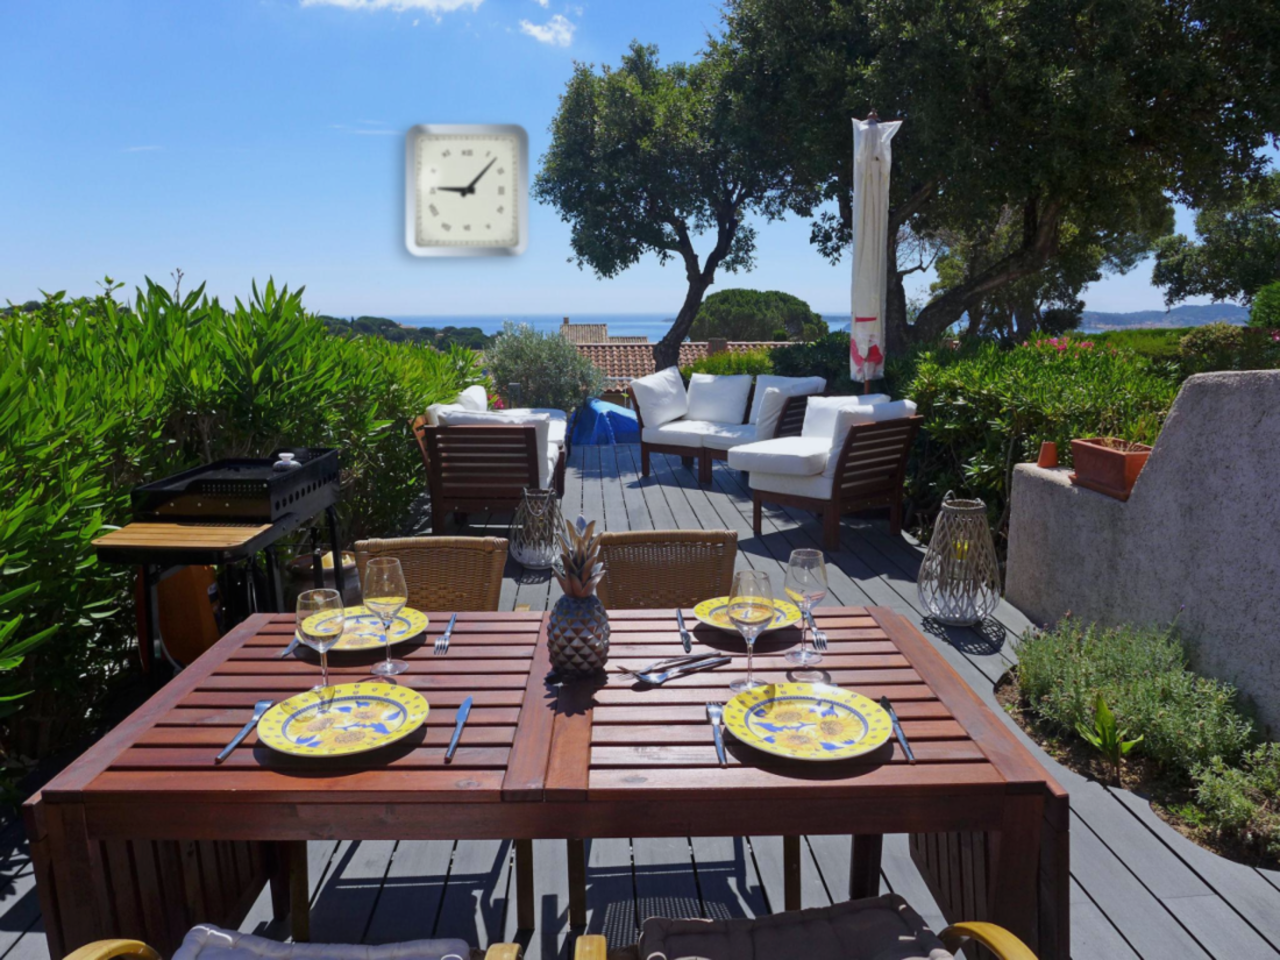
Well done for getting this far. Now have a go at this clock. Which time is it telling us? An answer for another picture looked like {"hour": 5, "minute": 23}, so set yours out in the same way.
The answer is {"hour": 9, "minute": 7}
